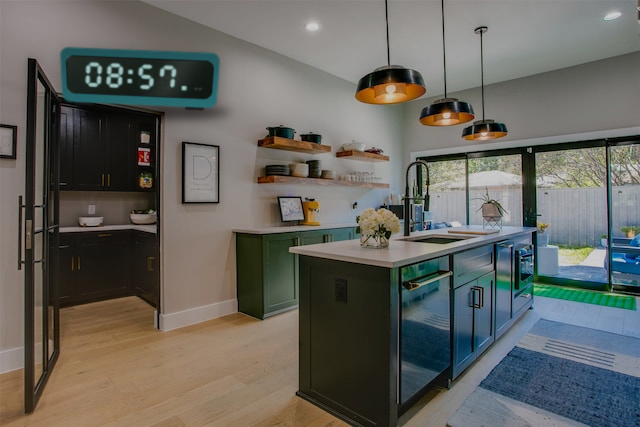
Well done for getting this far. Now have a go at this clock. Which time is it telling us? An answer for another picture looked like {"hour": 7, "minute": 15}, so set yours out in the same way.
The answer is {"hour": 8, "minute": 57}
